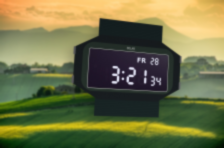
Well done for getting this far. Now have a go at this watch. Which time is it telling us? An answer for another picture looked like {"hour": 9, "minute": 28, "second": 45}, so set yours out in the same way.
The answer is {"hour": 3, "minute": 21, "second": 34}
